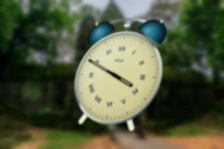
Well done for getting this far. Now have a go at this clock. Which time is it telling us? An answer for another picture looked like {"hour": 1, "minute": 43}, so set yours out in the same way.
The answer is {"hour": 3, "minute": 49}
